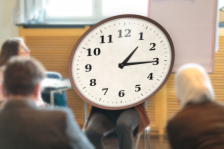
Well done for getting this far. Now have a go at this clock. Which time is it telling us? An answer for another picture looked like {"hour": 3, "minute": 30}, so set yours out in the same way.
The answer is {"hour": 1, "minute": 15}
